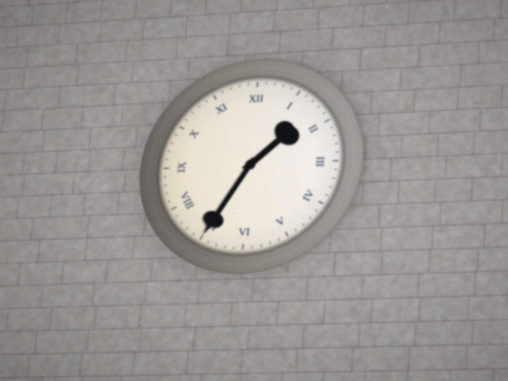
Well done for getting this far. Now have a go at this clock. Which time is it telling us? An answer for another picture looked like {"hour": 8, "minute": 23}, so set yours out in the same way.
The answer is {"hour": 1, "minute": 35}
